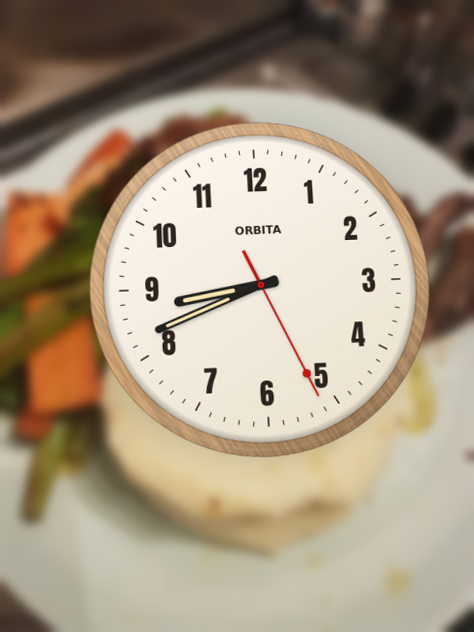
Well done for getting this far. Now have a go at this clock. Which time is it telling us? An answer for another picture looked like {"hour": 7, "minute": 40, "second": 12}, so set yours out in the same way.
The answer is {"hour": 8, "minute": 41, "second": 26}
